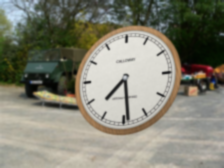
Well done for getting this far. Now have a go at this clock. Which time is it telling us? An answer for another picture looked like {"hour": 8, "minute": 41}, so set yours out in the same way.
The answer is {"hour": 7, "minute": 29}
